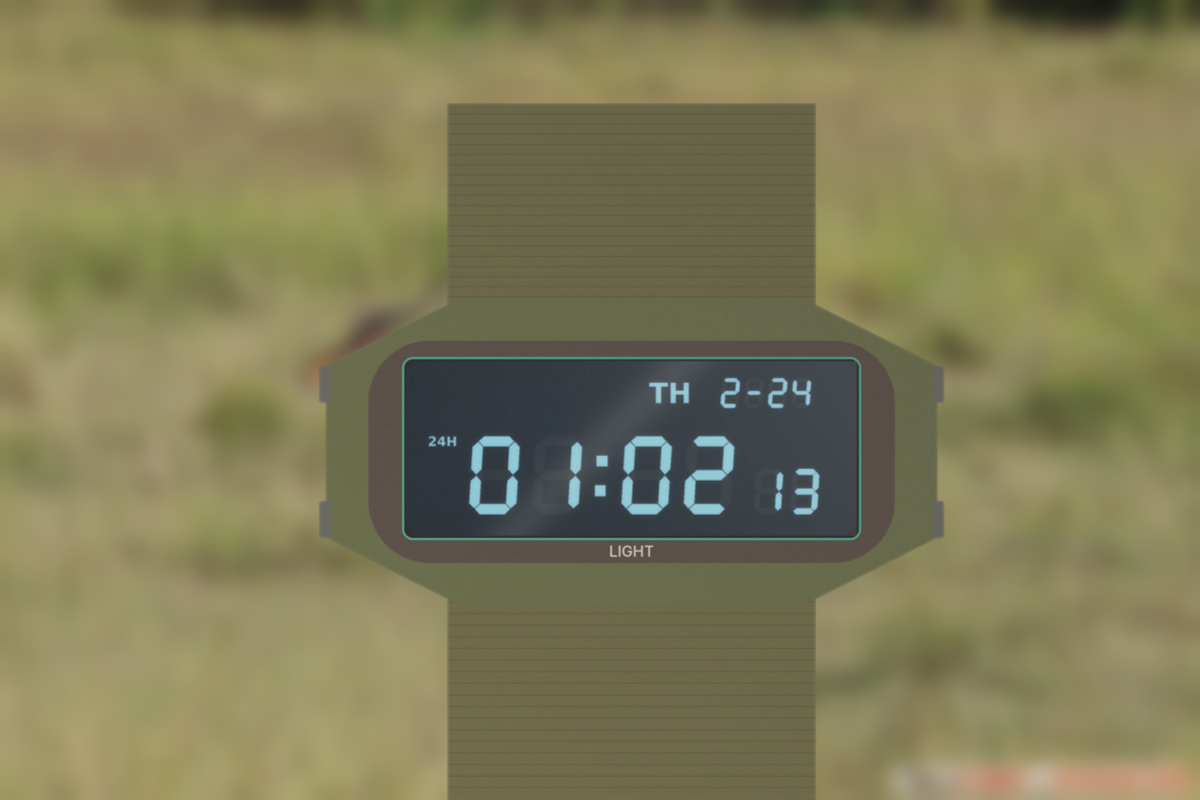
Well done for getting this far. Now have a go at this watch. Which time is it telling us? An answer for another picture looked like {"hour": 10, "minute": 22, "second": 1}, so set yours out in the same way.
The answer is {"hour": 1, "minute": 2, "second": 13}
